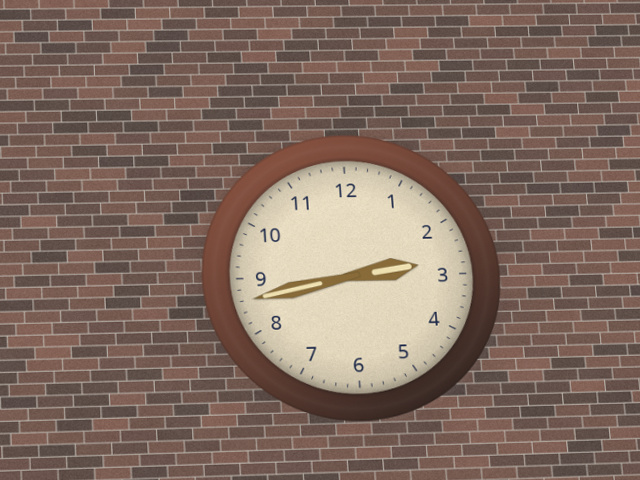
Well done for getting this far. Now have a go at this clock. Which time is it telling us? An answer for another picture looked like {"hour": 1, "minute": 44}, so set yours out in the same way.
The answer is {"hour": 2, "minute": 43}
